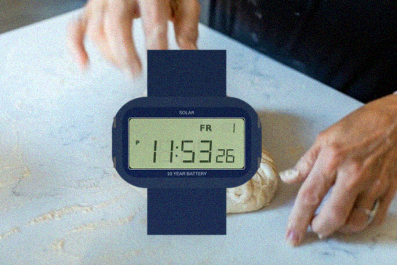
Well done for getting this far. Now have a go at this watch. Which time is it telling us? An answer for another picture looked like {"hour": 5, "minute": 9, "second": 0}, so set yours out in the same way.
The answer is {"hour": 11, "minute": 53, "second": 26}
